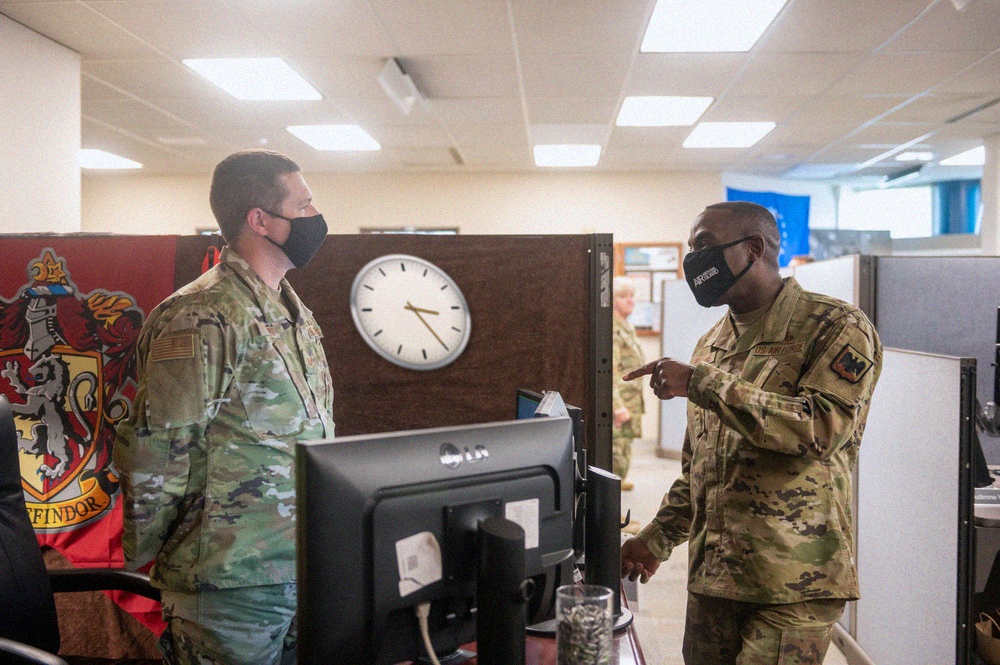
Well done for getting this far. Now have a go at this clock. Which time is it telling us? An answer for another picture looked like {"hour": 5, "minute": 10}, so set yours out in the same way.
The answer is {"hour": 3, "minute": 25}
